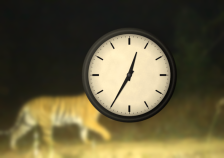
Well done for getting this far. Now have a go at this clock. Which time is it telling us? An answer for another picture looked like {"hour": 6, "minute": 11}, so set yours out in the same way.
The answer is {"hour": 12, "minute": 35}
